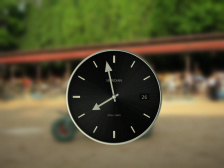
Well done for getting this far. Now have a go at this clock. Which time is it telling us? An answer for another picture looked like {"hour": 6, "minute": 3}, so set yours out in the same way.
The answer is {"hour": 7, "minute": 58}
